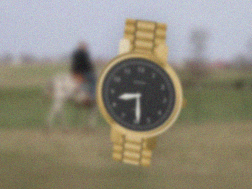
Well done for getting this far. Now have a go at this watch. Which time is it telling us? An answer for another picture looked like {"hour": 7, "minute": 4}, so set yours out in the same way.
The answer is {"hour": 8, "minute": 29}
